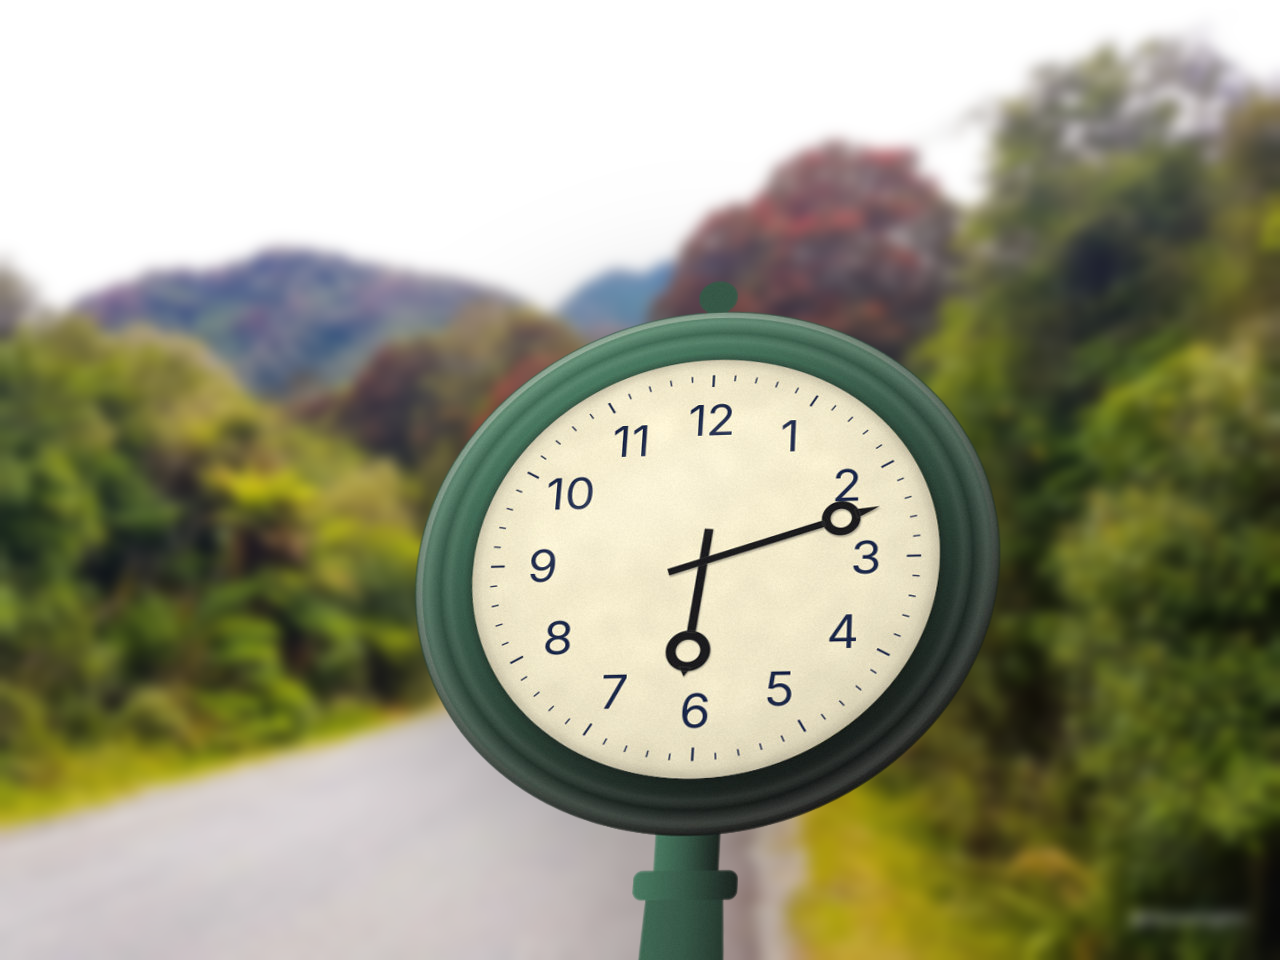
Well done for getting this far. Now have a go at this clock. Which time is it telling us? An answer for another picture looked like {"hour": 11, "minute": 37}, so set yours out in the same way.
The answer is {"hour": 6, "minute": 12}
